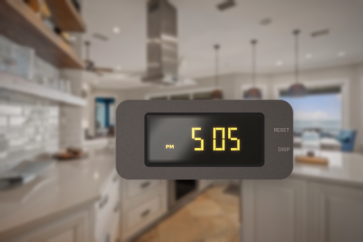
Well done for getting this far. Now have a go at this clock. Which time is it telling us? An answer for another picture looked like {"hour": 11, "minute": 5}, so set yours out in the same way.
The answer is {"hour": 5, "minute": 5}
